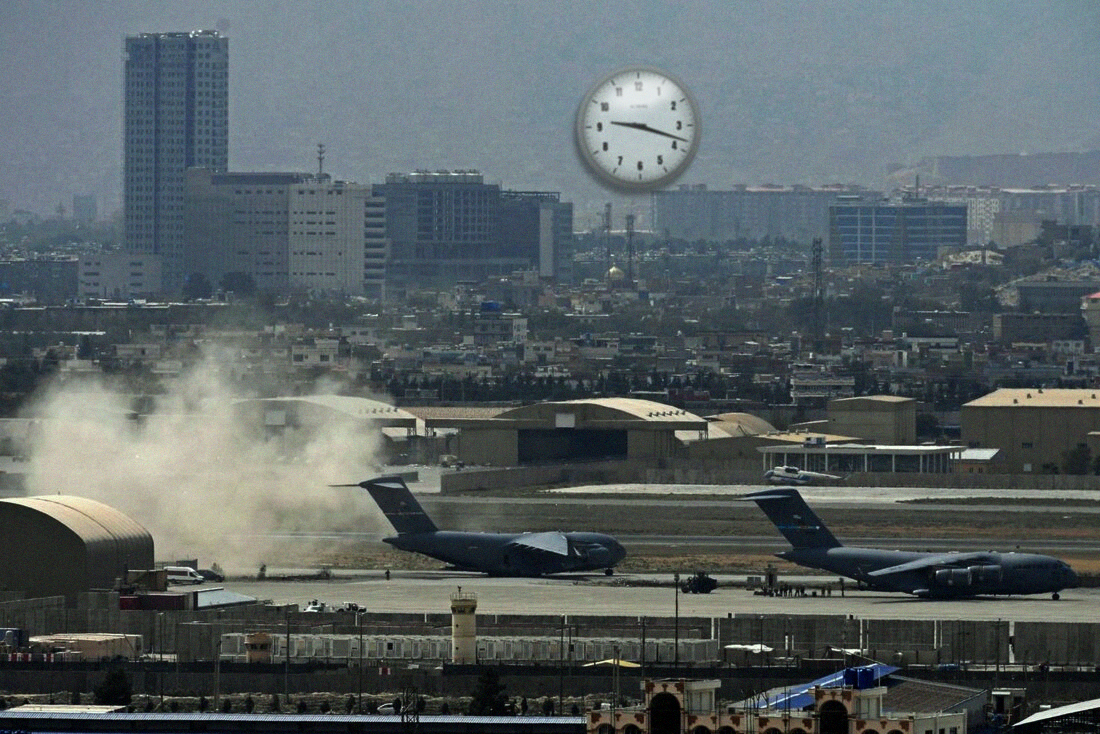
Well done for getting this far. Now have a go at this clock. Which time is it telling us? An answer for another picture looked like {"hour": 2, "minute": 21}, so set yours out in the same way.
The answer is {"hour": 9, "minute": 18}
